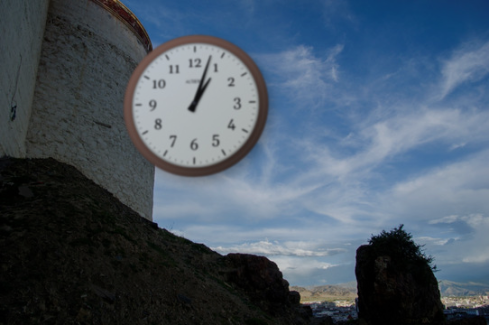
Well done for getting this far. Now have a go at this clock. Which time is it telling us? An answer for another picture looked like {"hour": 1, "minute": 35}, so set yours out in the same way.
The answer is {"hour": 1, "minute": 3}
